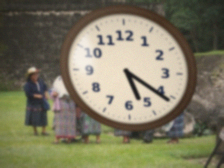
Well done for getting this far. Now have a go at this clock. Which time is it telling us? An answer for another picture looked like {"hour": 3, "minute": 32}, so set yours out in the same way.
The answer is {"hour": 5, "minute": 21}
